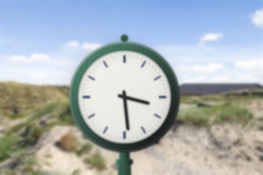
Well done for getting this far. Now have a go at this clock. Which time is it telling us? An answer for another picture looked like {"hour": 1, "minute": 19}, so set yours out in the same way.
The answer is {"hour": 3, "minute": 29}
